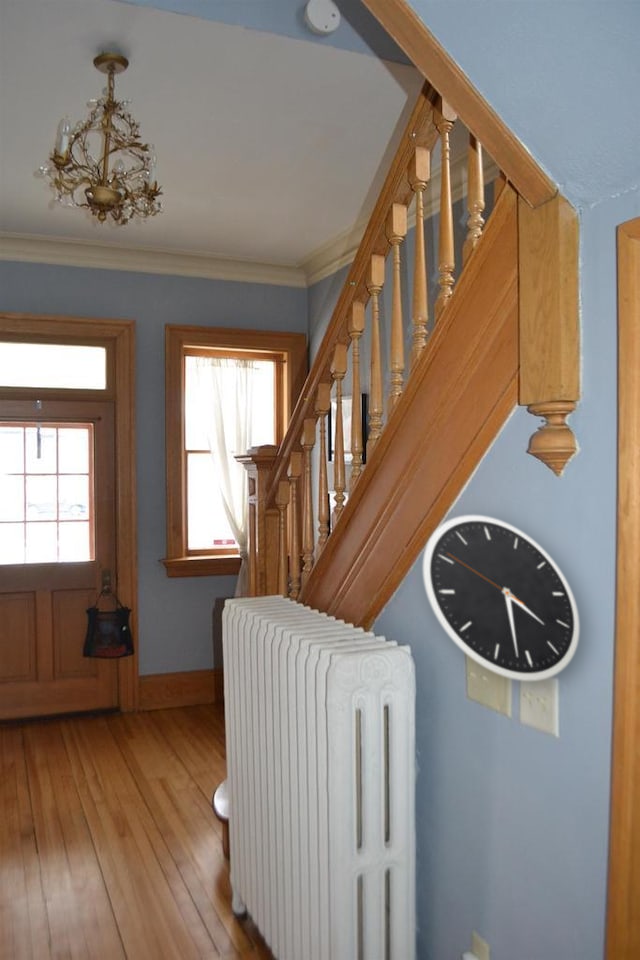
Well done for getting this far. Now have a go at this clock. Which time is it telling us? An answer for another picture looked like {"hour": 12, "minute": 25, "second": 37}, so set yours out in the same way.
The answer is {"hour": 4, "minute": 31, "second": 51}
